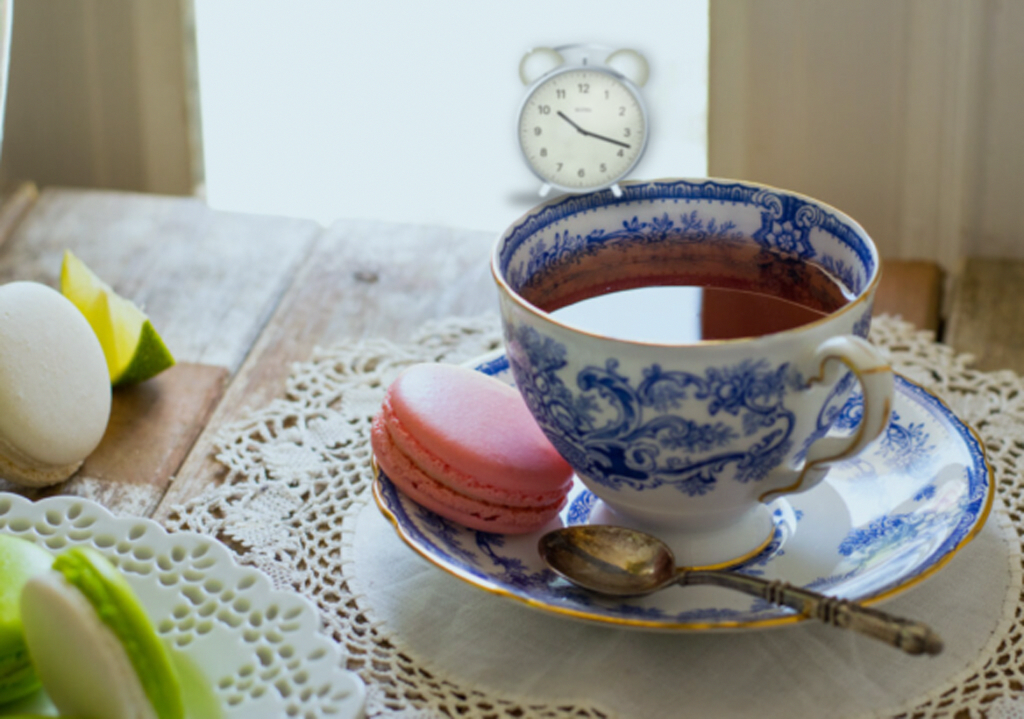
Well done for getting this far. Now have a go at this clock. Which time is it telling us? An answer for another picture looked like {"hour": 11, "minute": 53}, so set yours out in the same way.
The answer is {"hour": 10, "minute": 18}
